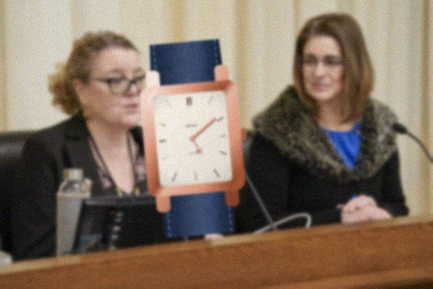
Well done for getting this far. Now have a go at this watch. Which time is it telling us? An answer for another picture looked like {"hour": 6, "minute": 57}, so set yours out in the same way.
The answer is {"hour": 5, "minute": 9}
